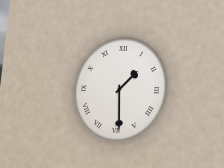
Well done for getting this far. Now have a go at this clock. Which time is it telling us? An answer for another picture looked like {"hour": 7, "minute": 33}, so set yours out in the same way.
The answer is {"hour": 1, "minute": 29}
